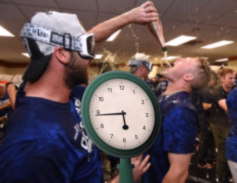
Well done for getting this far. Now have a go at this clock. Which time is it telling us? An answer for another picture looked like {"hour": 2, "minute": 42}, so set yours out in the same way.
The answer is {"hour": 5, "minute": 44}
